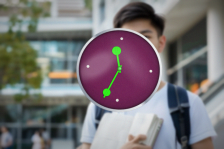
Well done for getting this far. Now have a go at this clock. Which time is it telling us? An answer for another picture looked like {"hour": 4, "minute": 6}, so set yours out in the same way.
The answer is {"hour": 11, "minute": 34}
